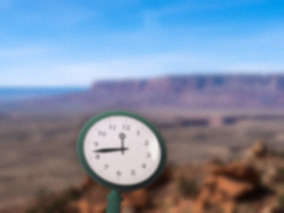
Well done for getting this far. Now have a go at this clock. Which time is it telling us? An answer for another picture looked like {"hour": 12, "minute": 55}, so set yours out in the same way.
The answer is {"hour": 11, "minute": 42}
